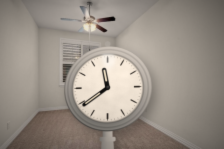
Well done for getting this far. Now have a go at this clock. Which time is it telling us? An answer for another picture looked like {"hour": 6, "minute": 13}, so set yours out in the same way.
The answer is {"hour": 11, "minute": 39}
